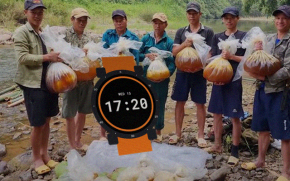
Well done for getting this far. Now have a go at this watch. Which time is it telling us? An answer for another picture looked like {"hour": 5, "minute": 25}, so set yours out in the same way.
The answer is {"hour": 17, "minute": 20}
